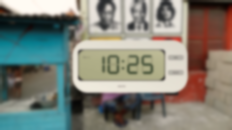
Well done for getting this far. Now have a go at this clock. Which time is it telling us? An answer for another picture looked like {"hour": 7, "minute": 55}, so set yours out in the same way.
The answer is {"hour": 10, "minute": 25}
